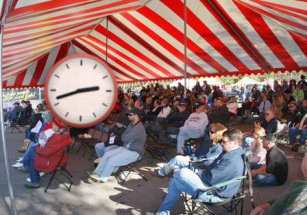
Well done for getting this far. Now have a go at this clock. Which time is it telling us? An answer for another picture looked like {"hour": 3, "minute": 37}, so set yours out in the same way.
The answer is {"hour": 2, "minute": 42}
